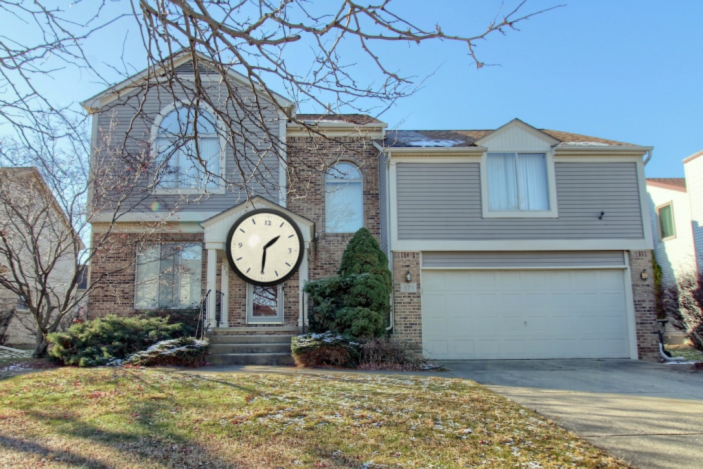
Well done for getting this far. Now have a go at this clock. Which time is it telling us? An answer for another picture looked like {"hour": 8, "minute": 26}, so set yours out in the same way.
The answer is {"hour": 1, "minute": 30}
